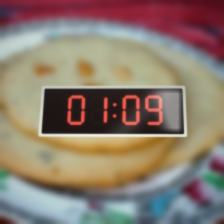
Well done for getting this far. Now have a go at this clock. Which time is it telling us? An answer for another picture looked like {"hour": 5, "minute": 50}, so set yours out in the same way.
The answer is {"hour": 1, "minute": 9}
